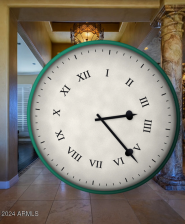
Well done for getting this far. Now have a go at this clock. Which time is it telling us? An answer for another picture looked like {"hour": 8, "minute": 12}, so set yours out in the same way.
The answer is {"hour": 3, "minute": 27}
